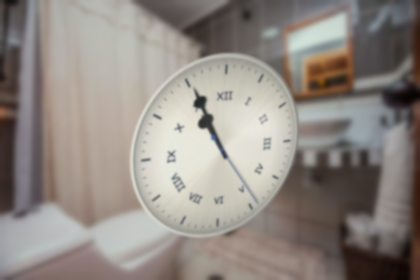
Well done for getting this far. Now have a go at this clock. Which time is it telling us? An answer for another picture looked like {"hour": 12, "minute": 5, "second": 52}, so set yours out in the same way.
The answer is {"hour": 10, "minute": 55, "second": 24}
